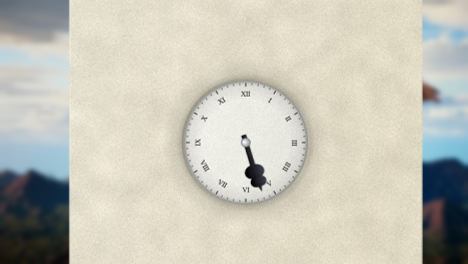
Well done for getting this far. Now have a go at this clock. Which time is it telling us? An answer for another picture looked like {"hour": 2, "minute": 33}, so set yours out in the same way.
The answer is {"hour": 5, "minute": 27}
